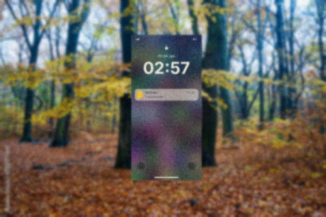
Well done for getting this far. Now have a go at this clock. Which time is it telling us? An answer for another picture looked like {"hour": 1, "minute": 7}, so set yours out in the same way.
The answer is {"hour": 2, "minute": 57}
